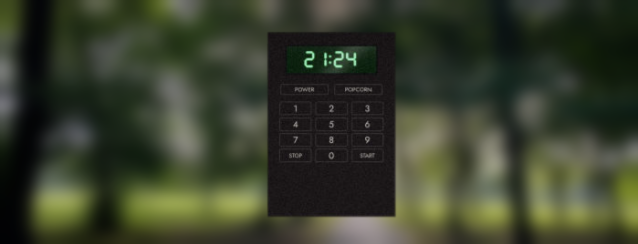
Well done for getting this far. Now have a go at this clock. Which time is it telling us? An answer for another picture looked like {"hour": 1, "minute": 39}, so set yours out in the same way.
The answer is {"hour": 21, "minute": 24}
